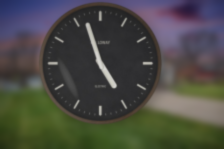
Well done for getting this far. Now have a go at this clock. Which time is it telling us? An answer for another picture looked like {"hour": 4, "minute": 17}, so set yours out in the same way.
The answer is {"hour": 4, "minute": 57}
